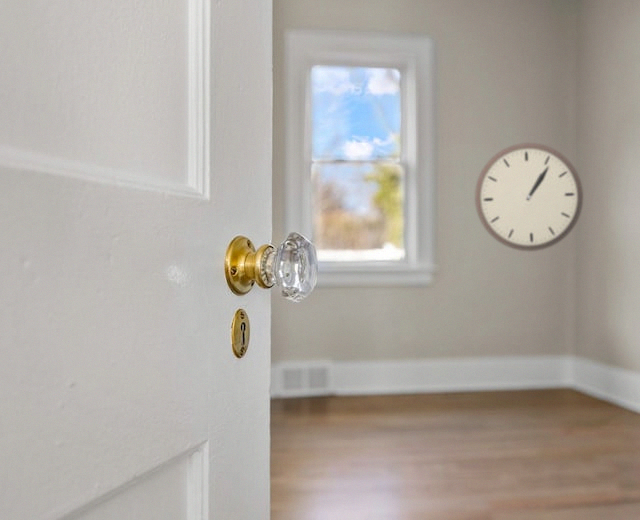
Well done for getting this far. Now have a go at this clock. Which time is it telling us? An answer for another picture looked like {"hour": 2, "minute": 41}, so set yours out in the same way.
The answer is {"hour": 1, "minute": 6}
